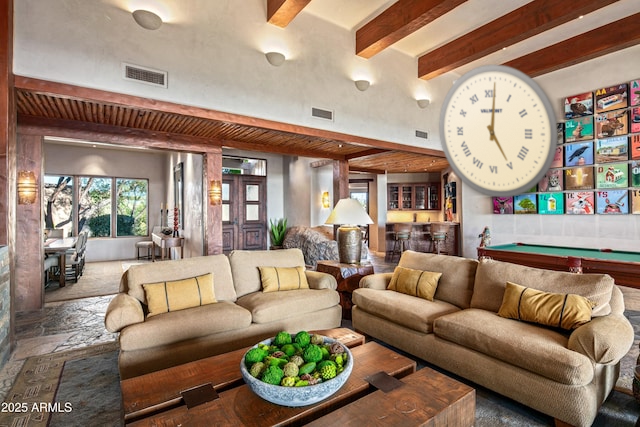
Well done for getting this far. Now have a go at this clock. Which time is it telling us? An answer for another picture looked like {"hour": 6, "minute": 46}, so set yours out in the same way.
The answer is {"hour": 5, "minute": 1}
